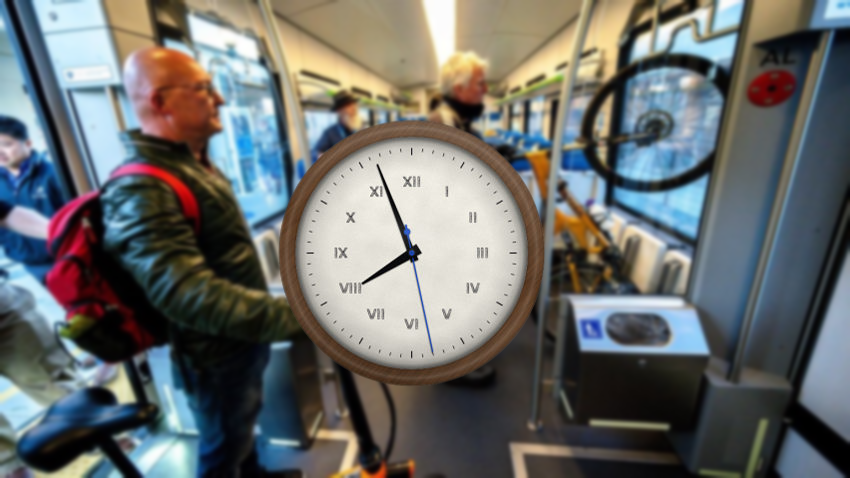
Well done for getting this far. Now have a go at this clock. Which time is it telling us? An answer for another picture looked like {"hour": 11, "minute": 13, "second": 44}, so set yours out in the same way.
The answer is {"hour": 7, "minute": 56, "second": 28}
